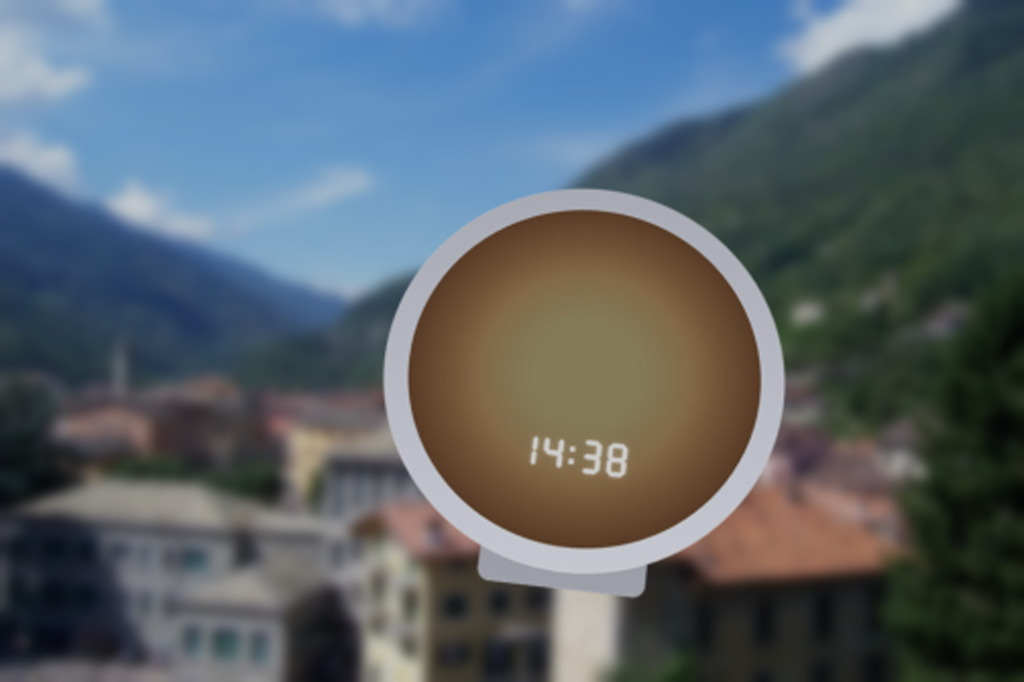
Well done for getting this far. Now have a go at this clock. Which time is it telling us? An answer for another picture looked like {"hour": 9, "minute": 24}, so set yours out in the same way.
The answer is {"hour": 14, "minute": 38}
